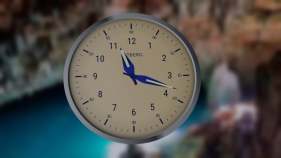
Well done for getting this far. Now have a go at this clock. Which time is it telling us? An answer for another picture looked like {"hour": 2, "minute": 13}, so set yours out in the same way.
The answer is {"hour": 11, "minute": 18}
